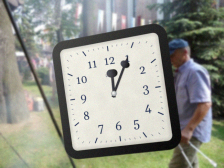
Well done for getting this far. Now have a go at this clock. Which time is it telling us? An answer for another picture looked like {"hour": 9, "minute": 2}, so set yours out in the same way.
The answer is {"hour": 12, "minute": 5}
